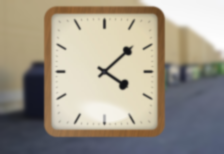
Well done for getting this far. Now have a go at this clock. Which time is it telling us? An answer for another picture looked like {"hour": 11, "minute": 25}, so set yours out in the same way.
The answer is {"hour": 4, "minute": 8}
